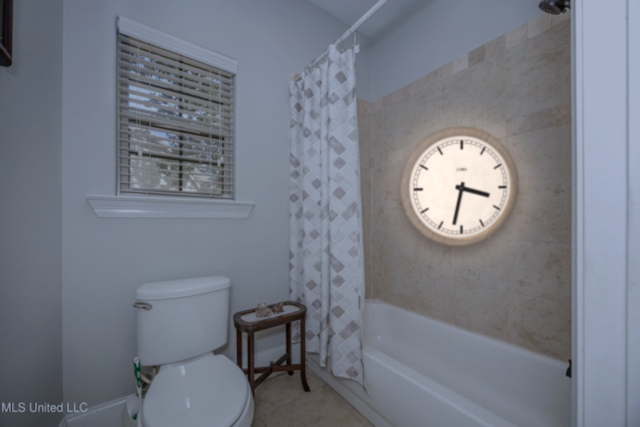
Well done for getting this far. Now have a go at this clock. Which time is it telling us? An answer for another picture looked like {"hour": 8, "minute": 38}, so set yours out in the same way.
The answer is {"hour": 3, "minute": 32}
